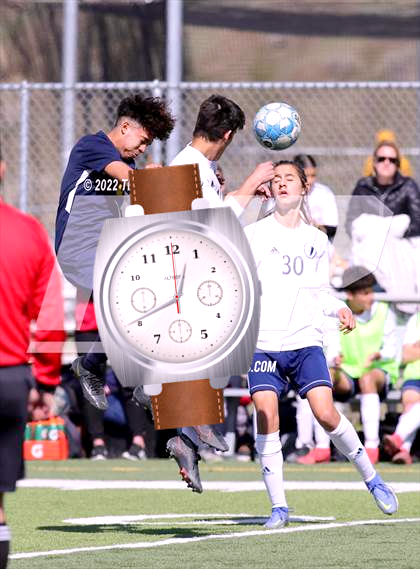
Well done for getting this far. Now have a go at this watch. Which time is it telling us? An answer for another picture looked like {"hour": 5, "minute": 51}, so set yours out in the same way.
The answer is {"hour": 12, "minute": 41}
